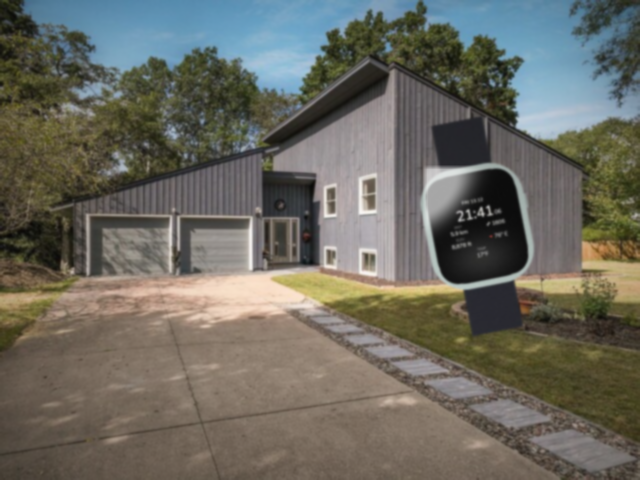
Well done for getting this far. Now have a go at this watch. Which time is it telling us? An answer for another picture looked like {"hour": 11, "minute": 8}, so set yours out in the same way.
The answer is {"hour": 21, "minute": 41}
